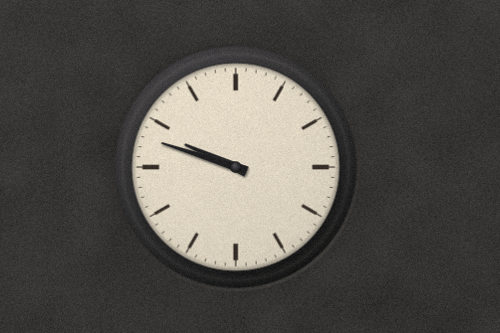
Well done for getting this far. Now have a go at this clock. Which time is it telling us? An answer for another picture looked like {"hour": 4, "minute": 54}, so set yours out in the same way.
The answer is {"hour": 9, "minute": 48}
